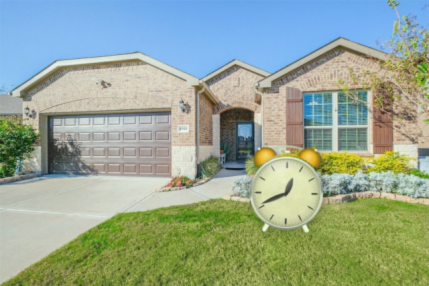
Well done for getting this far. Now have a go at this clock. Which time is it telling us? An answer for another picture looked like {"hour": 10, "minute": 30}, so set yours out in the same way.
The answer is {"hour": 12, "minute": 41}
